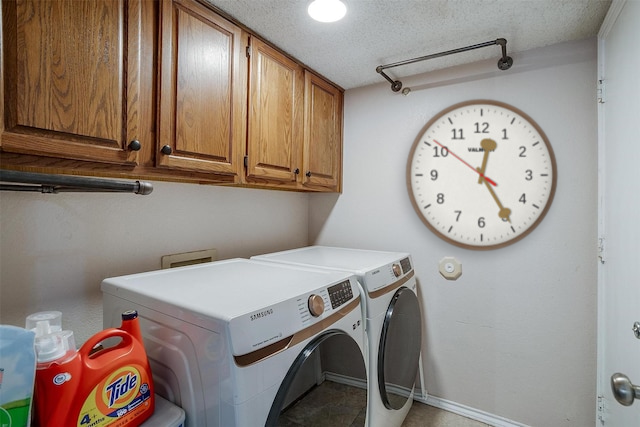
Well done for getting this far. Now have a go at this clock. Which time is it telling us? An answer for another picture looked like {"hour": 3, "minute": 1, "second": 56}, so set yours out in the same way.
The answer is {"hour": 12, "minute": 24, "second": 51}
